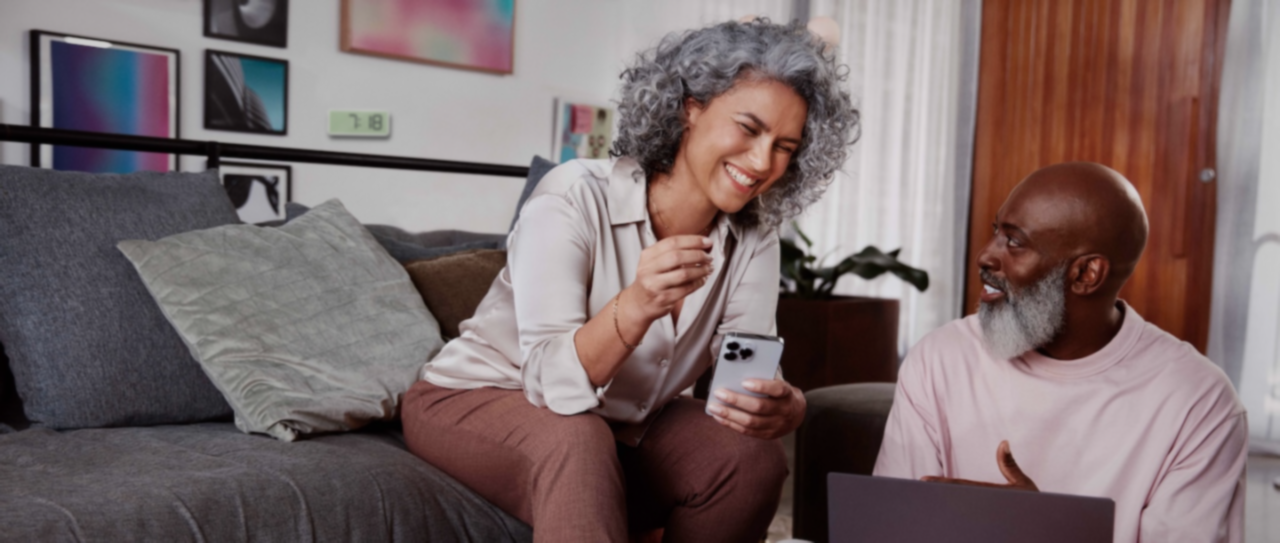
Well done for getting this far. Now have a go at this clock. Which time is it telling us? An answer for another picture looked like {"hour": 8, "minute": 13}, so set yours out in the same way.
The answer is {"hour": 7, "minute": 18}
